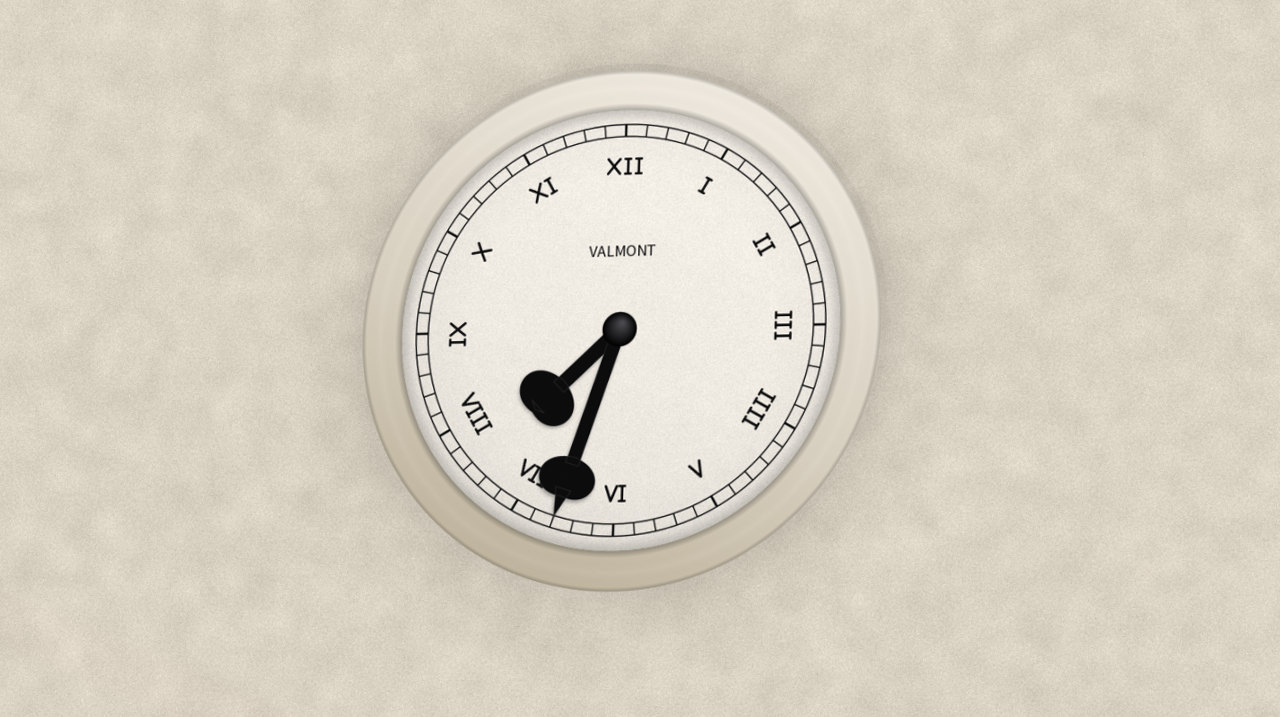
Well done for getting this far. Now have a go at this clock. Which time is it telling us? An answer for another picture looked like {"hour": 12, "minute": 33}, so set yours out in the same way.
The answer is {"hour": 7, "minute": 33}
